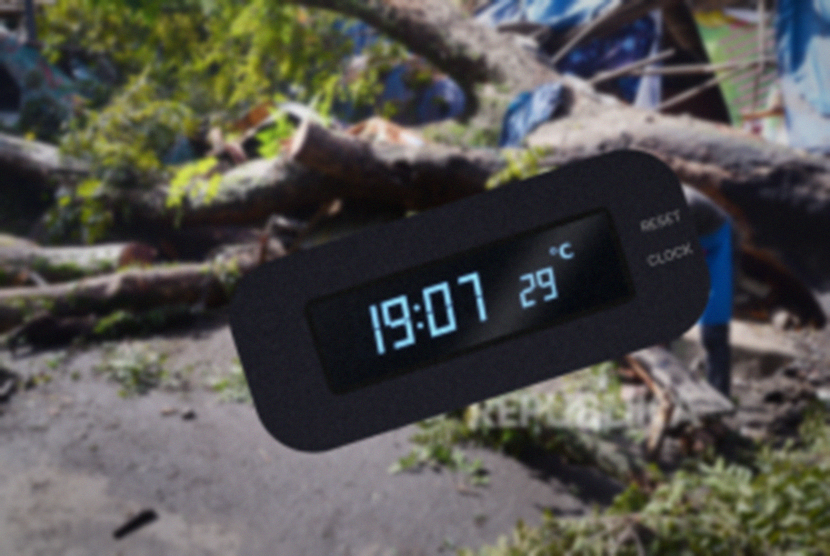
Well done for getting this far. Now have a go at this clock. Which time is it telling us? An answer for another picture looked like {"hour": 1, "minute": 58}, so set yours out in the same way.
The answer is {"hour": 19, "minute": 7}
